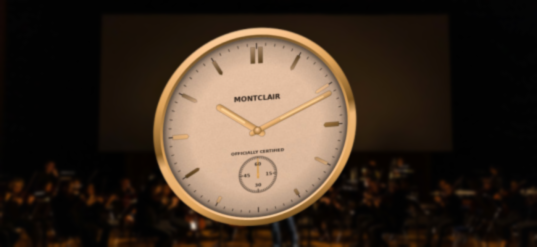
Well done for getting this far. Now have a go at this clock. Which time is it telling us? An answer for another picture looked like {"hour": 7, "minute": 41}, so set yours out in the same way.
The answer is {"hour": 10, "minute": 11}
